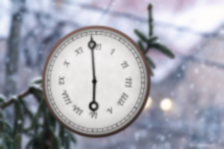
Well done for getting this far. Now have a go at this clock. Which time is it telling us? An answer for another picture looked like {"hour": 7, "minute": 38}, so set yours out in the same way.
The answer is {"hour": 5, "minute": 59}
